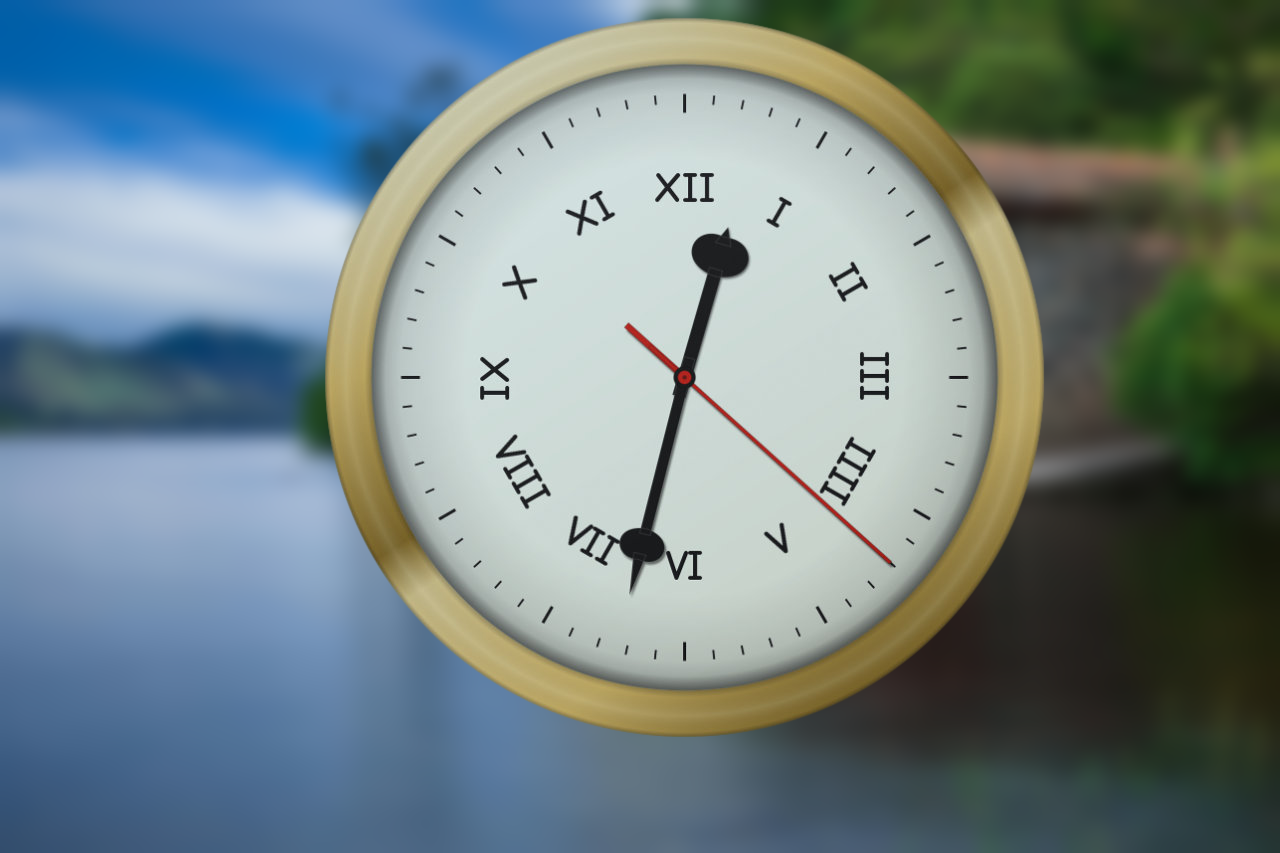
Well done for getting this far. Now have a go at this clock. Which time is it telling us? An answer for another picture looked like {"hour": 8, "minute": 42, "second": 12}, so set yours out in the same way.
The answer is {"hour": 12, "minute": 32, "second": 22}
